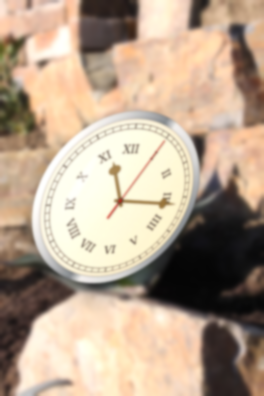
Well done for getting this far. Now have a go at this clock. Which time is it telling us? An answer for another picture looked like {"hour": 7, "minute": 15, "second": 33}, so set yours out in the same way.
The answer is {"hour": 11, "minute": 16, "second": 5}
